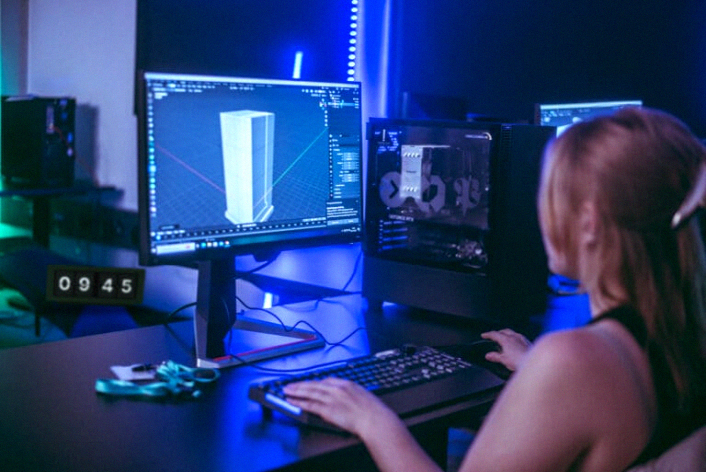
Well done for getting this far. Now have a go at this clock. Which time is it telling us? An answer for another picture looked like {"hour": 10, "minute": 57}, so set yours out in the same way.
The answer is {"hour": 9, "minute": 45}
